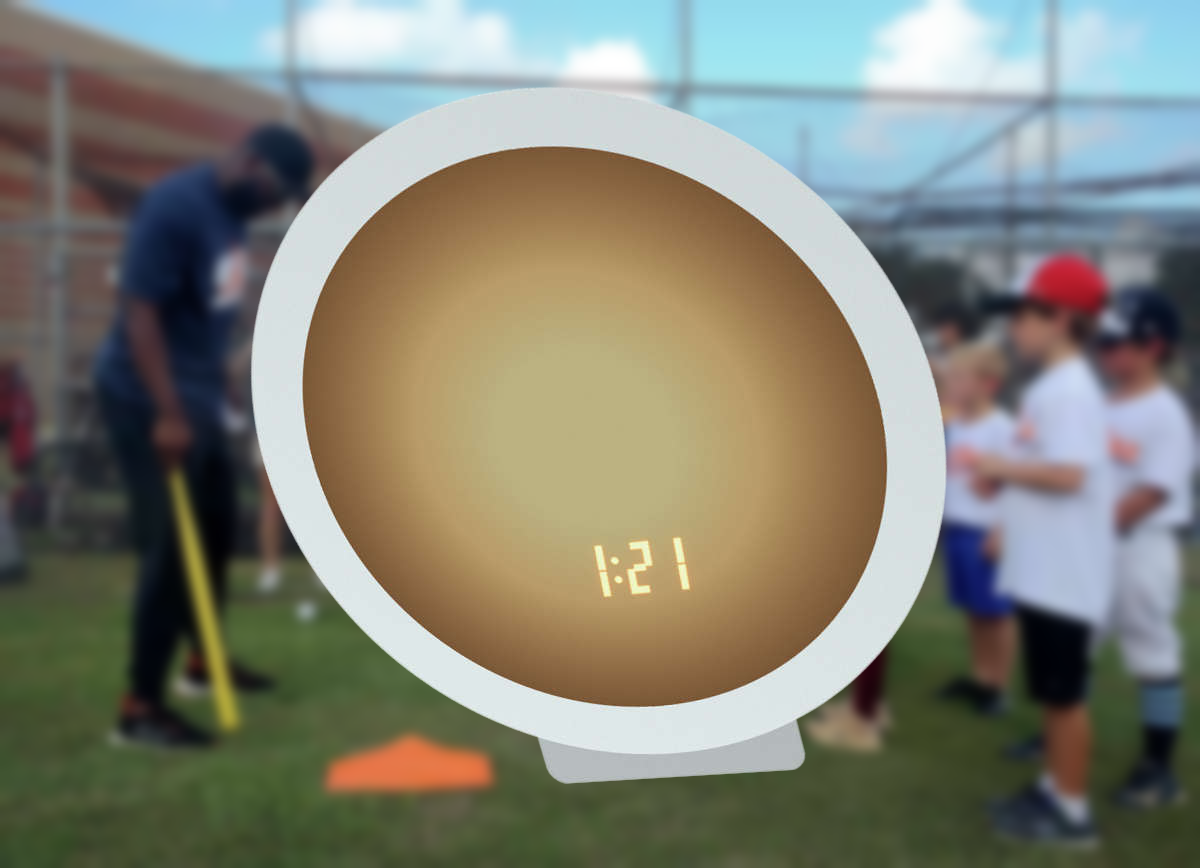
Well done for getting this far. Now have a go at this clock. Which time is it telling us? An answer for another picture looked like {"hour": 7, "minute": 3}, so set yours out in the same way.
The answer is {"hour": 1, "minute": 21}
